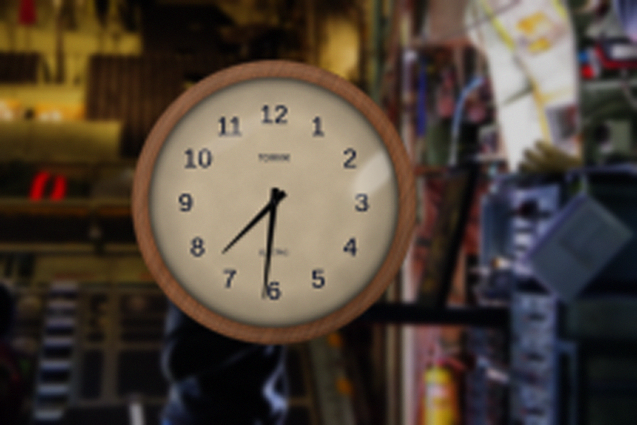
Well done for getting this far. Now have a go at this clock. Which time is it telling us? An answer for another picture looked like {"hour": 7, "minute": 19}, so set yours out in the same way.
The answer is {"hour": 7, "minute": 31}
